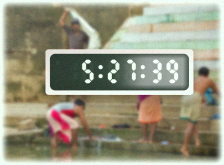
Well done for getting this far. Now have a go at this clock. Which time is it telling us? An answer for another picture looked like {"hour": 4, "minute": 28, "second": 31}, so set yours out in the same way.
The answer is {"hour": 5, "minute": 27, "second": 39}
